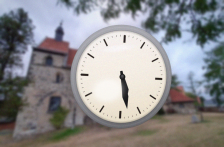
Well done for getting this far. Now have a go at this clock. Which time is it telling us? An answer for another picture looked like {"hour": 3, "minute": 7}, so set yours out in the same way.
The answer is {"hour": 5, "minute": 28}
